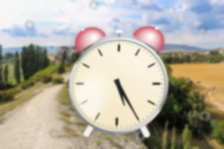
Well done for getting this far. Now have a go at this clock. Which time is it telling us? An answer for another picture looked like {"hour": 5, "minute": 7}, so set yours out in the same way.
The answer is {"hour": 5, "minute": 25}
